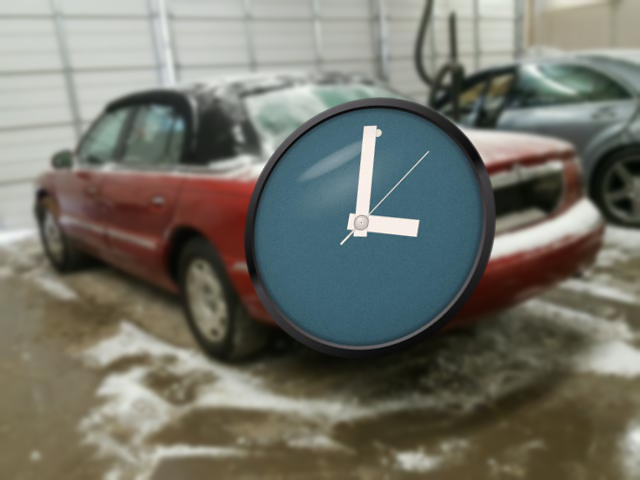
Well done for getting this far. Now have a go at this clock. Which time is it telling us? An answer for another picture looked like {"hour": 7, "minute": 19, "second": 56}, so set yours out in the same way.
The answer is {"hour": 2, "minute": 59, "second": 6}
